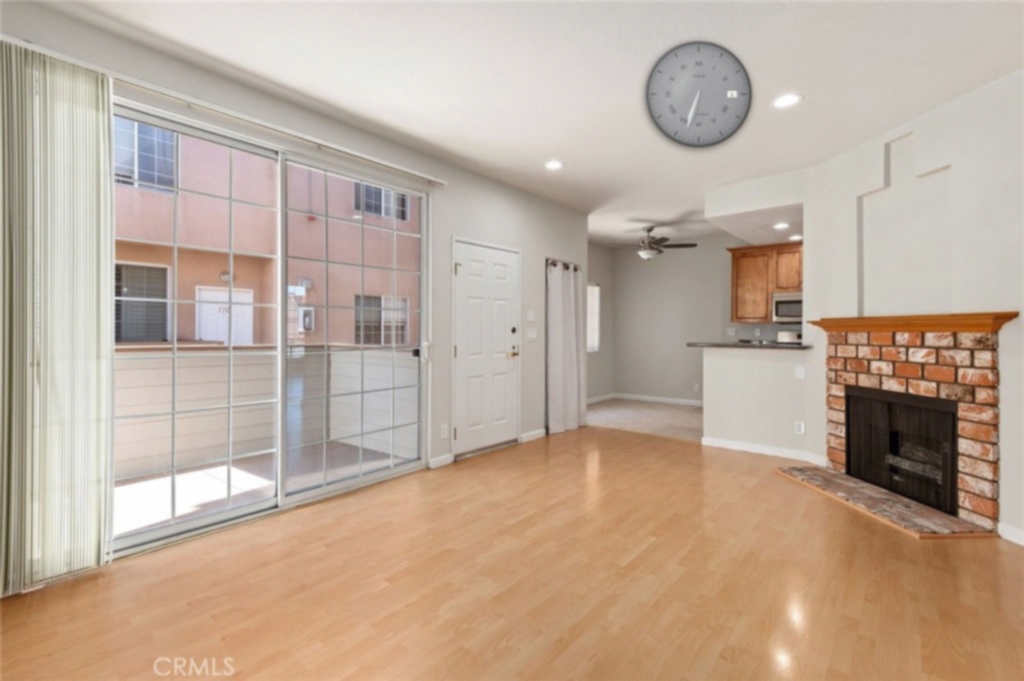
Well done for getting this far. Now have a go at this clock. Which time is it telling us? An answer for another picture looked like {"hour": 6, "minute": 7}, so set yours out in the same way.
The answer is {"hour": 6, "minute": 33}
